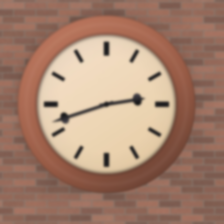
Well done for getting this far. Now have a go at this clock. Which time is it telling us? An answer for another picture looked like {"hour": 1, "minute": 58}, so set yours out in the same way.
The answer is {"hour": 2, "minute": 42}
